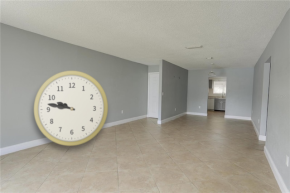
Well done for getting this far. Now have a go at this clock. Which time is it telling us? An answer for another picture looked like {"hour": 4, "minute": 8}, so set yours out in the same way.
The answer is {"hour": 9, "minute": 47}
